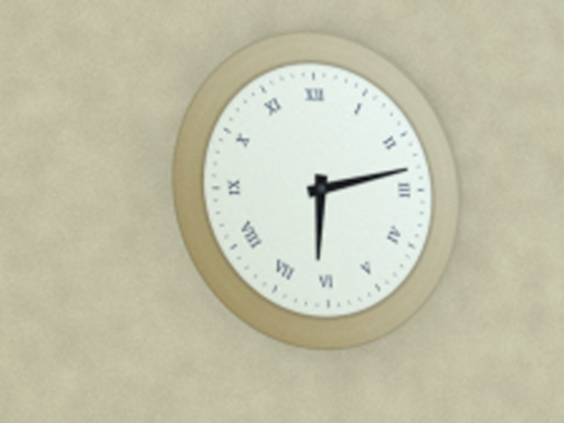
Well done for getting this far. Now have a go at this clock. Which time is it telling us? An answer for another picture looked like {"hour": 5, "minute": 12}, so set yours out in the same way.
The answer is {"hour": 6, "minute": 13}
